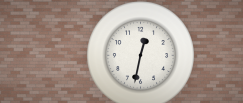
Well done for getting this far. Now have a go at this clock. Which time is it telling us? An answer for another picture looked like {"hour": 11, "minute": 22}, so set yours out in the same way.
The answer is {"hour": 12, "minute": 32}
